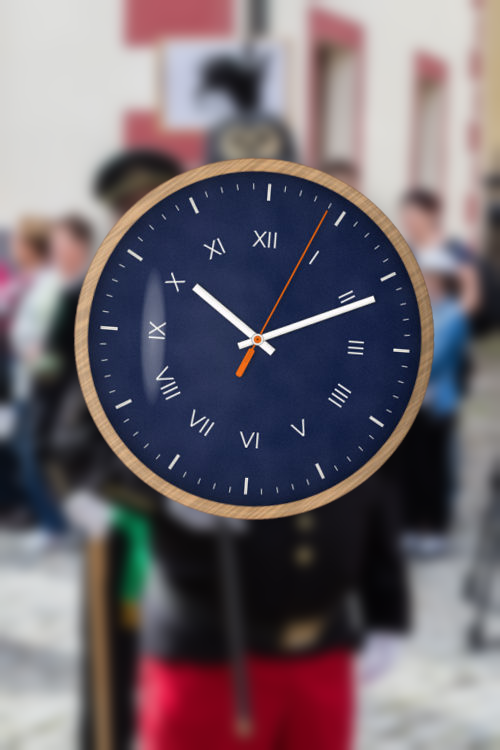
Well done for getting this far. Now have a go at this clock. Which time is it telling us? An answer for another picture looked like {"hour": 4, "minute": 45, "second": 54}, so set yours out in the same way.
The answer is {"hour": 10, "minute": 11, "second": 4}
